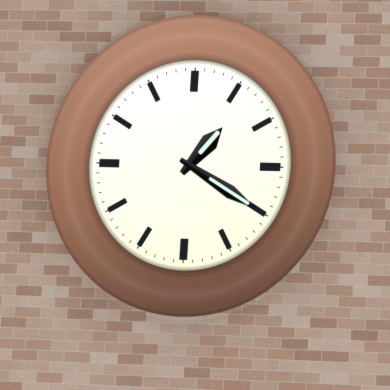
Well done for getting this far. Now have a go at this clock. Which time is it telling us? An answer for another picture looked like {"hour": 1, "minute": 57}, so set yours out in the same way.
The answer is {"hour": 1, "minute": 20}
